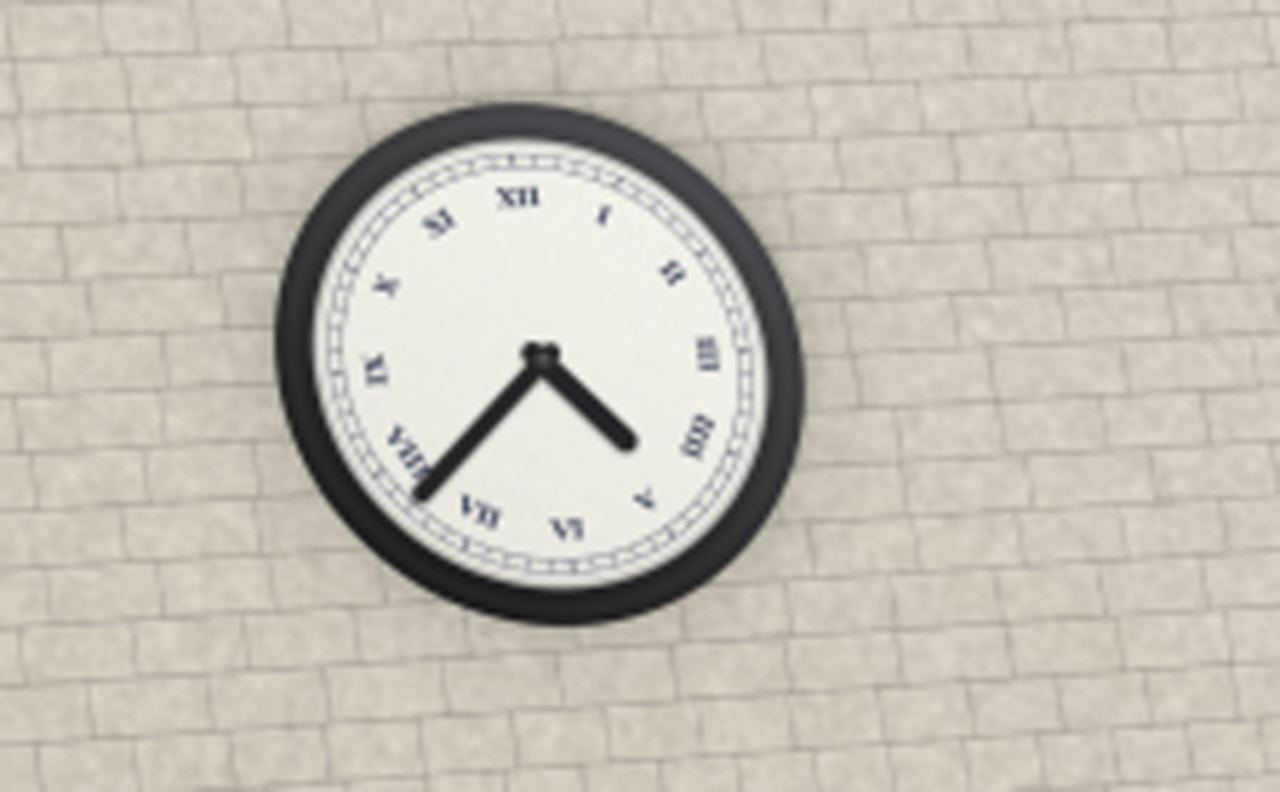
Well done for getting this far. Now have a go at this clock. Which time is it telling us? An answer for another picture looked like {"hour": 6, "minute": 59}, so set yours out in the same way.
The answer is {"hour": 4, "minute": 38}
